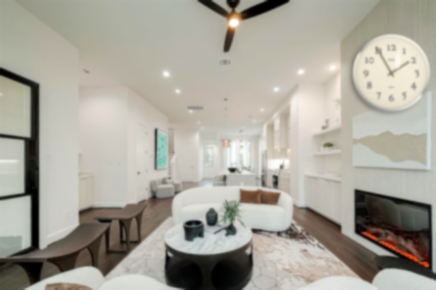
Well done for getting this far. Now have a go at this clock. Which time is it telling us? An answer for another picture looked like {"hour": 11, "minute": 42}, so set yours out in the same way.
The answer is {"hour": 1, "minute": 55}
